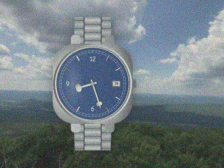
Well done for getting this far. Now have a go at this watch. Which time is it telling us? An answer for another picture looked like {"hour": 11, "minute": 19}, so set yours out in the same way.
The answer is {"hour": 8, "minute": 27}
